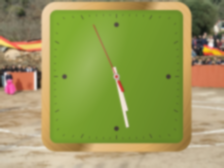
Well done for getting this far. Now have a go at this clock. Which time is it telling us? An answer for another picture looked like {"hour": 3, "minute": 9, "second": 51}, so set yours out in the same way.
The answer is {"hour": 5, "minute": 27, "second": 56}
